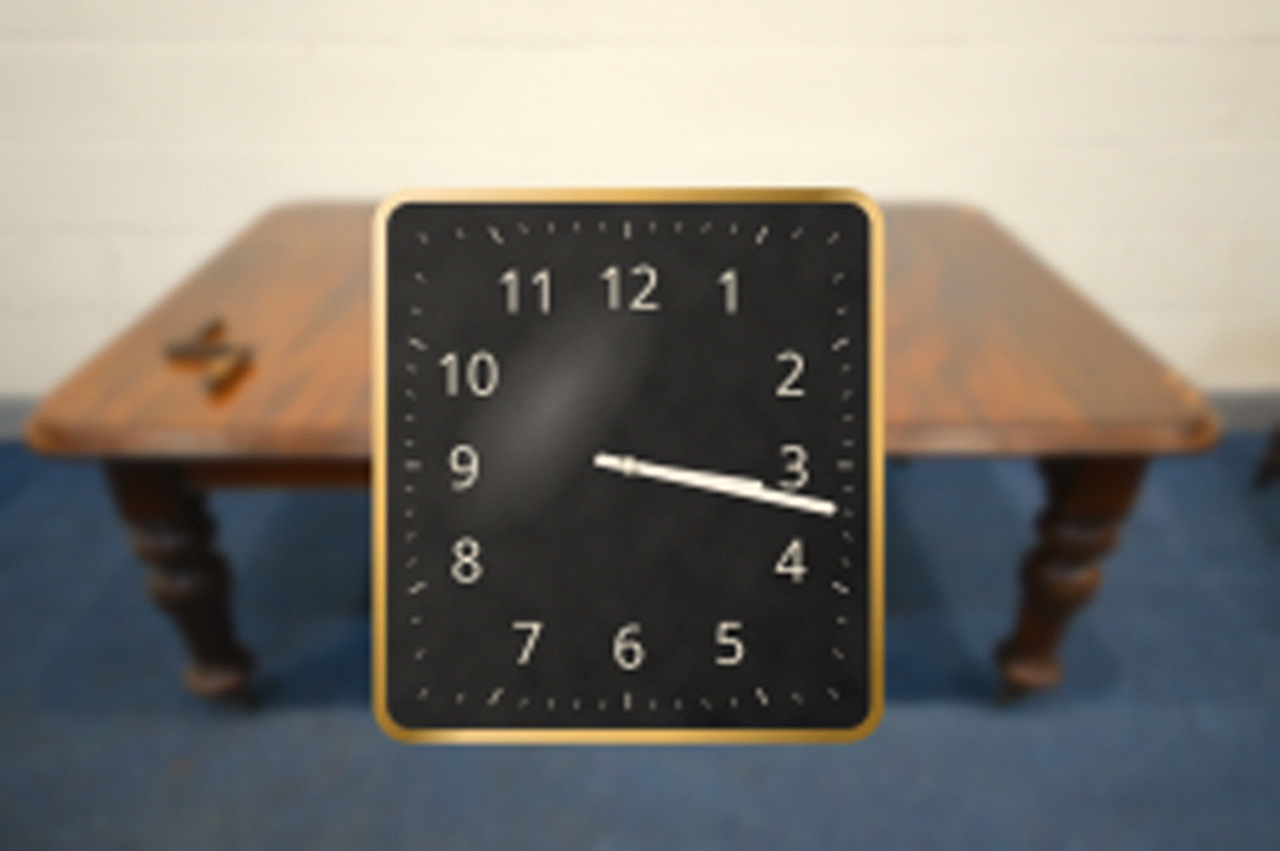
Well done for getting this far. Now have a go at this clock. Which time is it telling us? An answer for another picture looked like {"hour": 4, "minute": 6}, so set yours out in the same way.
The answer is {"hour": 3, "minute": 17}
